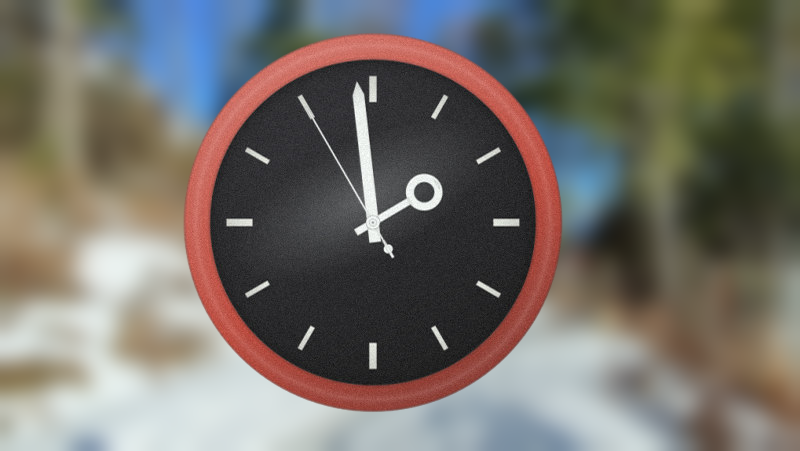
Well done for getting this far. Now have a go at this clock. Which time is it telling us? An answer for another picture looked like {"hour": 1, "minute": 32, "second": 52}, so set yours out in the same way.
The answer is {"hour": 1, "minute": 58, "second": 55}
